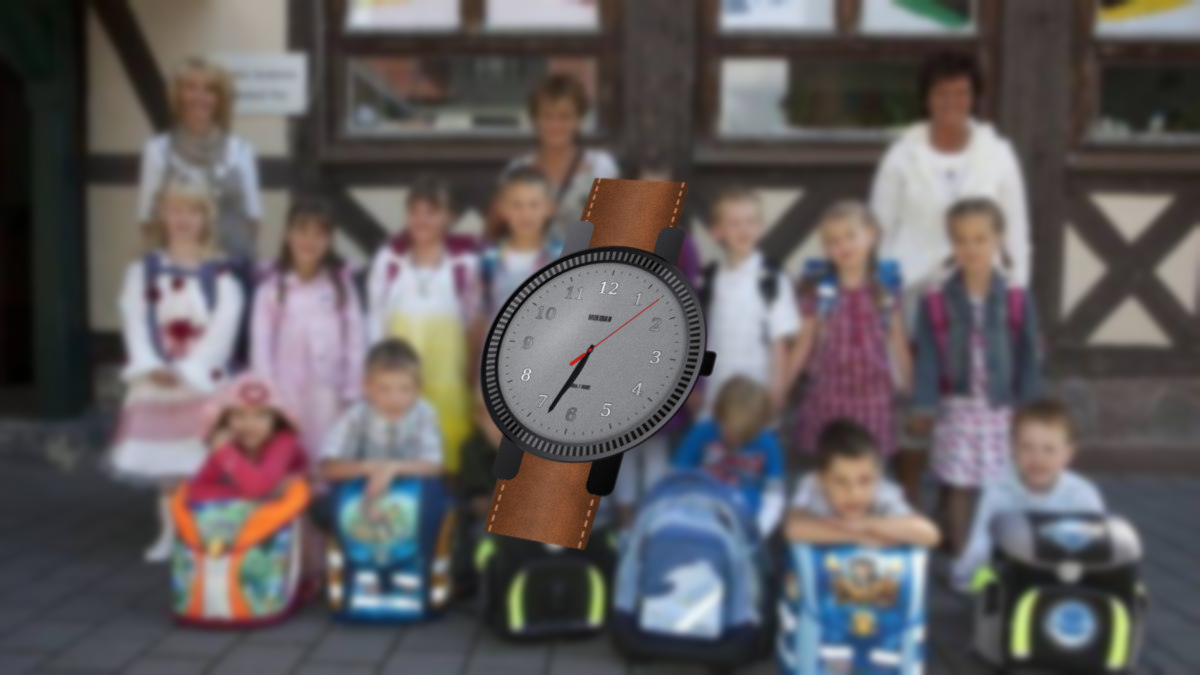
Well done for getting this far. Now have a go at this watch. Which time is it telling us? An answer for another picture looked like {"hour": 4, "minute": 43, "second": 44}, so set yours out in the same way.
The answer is {"hour": 6, "minute": 33, "second": 7}
